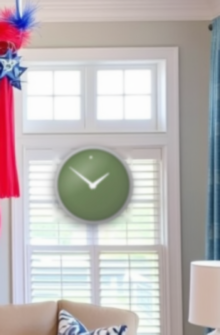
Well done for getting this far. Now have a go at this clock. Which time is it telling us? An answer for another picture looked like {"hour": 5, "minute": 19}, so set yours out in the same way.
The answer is {"hour": 1, "minute": 52}
